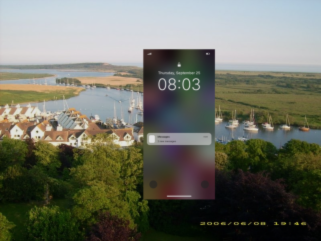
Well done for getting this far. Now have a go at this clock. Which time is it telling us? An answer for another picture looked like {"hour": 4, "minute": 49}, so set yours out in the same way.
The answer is {"hour": 8, "minute": 3}
